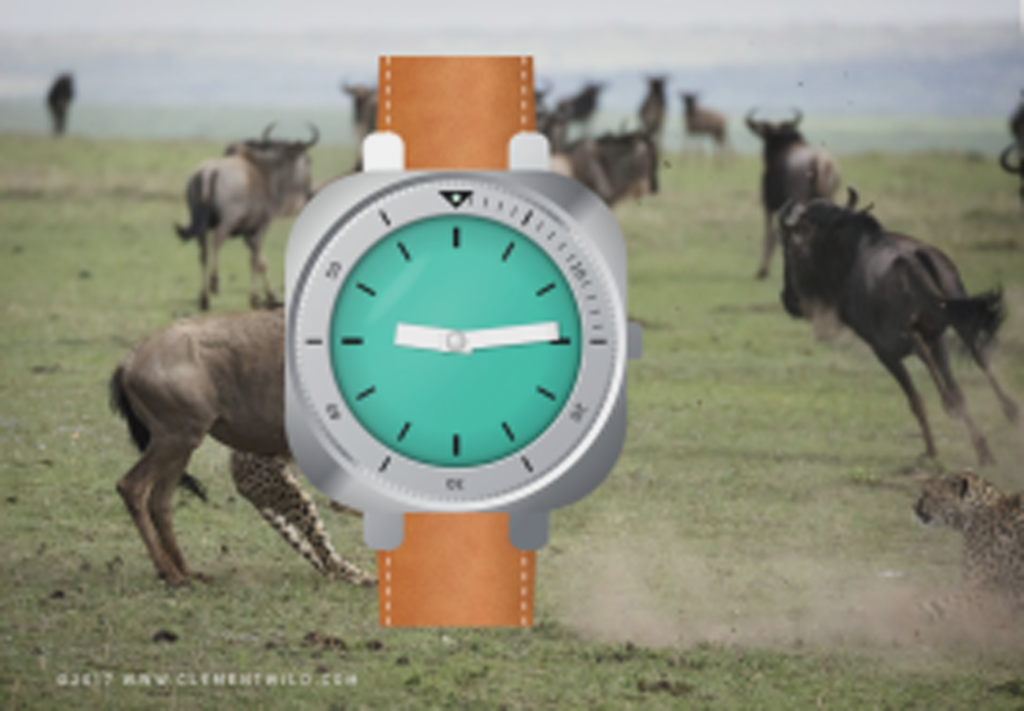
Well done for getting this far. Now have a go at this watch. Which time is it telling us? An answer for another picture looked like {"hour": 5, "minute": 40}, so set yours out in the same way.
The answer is {"hour": 9, "minute": 14}
